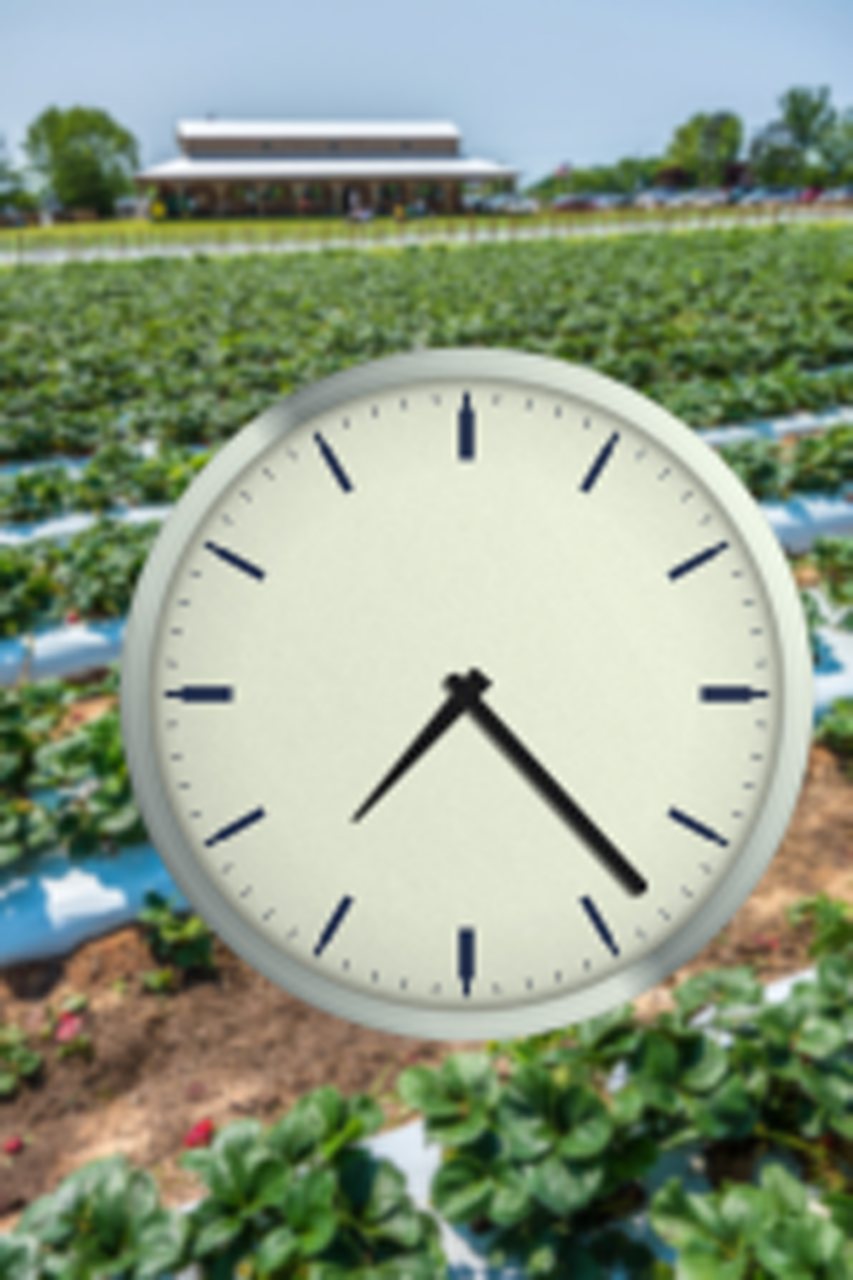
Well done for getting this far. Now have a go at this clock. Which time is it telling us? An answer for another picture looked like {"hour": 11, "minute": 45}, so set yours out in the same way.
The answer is {"hour": 7, "minute": 23}
